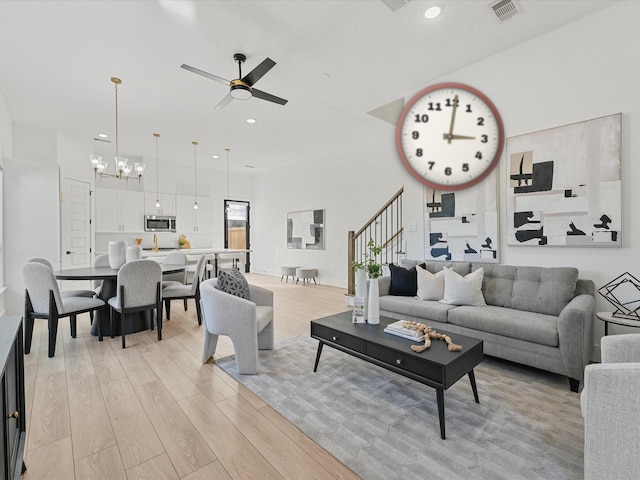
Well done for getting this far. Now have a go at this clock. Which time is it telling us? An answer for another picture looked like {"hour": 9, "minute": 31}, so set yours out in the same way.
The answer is {"hour": 3, "minute": 1}
